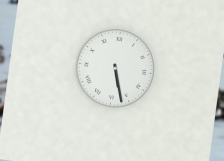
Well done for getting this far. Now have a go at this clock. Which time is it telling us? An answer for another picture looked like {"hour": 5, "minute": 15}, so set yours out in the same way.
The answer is {"hour": 5, "minute": 27}
